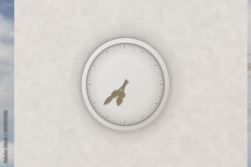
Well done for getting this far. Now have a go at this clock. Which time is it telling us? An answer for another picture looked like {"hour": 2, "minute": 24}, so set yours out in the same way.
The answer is {"hour": 6, "minute": 38}
